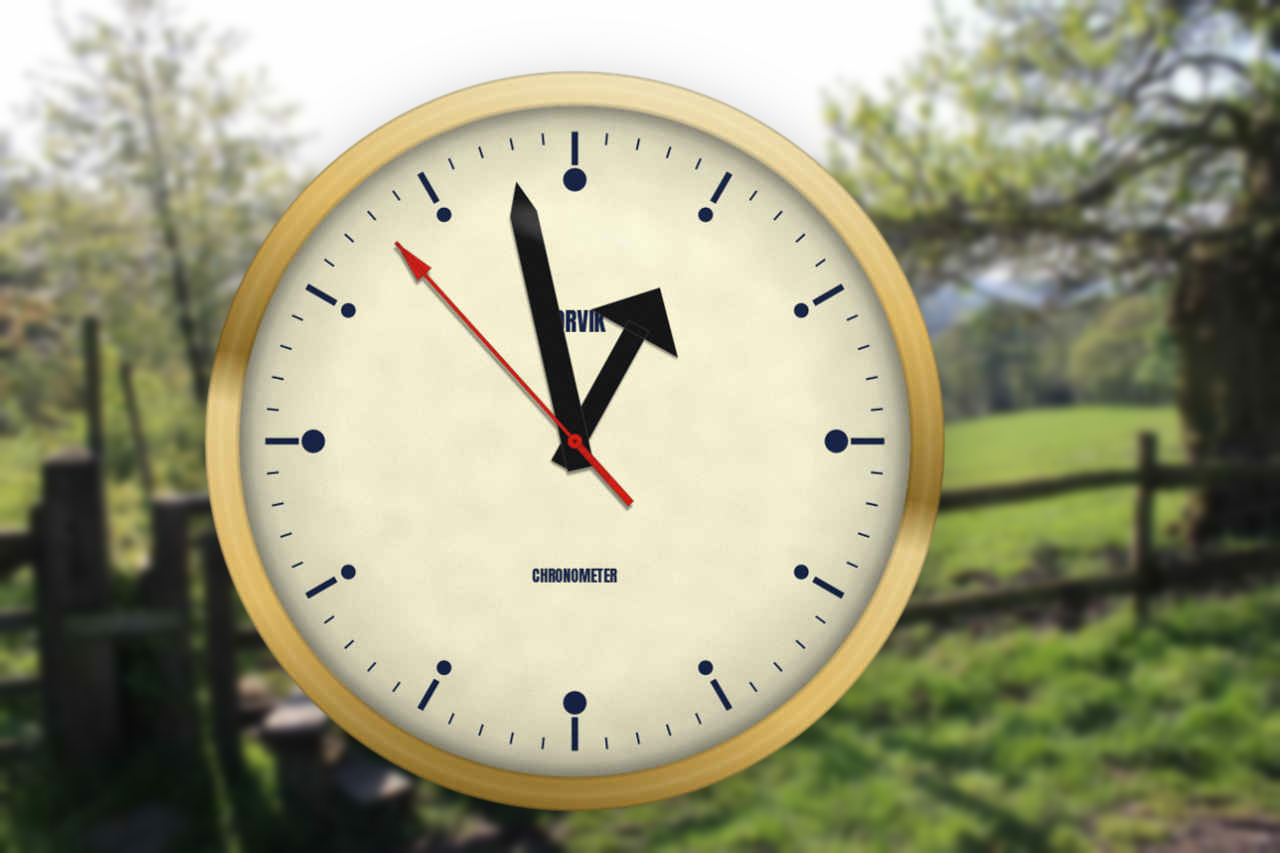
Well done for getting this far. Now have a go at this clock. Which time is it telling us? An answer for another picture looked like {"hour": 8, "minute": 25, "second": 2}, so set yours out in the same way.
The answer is {"hour": 12, "minute": 57, "second": 53}
